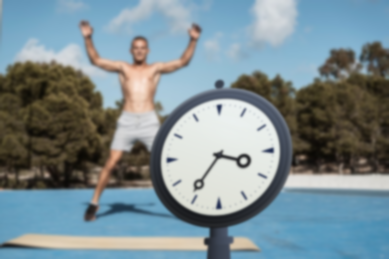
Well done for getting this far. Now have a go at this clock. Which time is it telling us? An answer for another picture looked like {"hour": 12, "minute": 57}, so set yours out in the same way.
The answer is {"hour": 3, "minute": 36}
